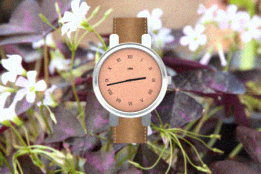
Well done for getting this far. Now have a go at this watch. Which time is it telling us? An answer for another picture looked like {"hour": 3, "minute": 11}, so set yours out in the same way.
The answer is {"hour": 2, "minute": 43}
